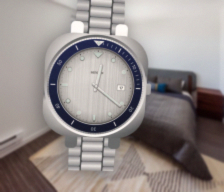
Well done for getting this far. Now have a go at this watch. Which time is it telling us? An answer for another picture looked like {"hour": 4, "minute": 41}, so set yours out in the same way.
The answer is {"hour": 12, "minute": 21}
